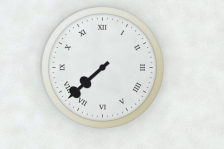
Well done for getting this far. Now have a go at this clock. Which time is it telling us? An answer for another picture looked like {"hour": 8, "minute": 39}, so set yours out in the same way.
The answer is {"hour": 7, "minute": 38}
